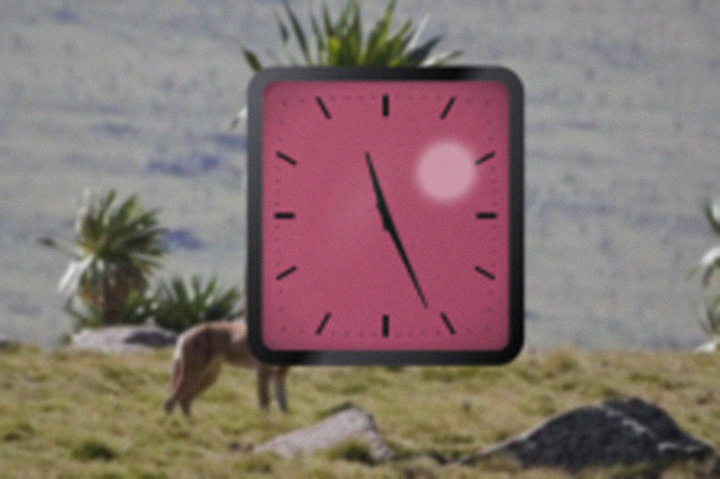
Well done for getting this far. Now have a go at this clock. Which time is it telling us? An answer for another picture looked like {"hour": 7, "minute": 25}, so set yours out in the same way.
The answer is {"hour": 11, "minute": 26}
